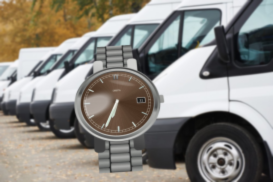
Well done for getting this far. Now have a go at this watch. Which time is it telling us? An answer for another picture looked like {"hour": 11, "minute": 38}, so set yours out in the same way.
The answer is {"hour": 6, "minute": 34}
